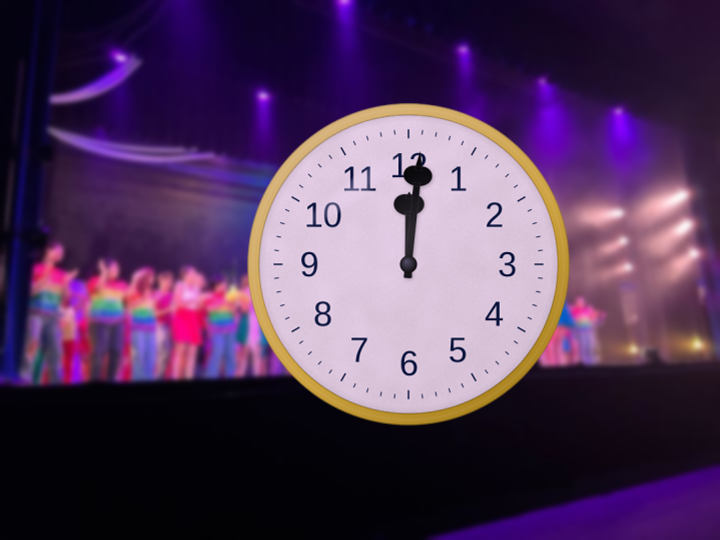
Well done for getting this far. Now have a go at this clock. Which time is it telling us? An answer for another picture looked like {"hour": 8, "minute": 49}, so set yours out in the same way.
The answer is {"hour": 12, "minute": 1}
